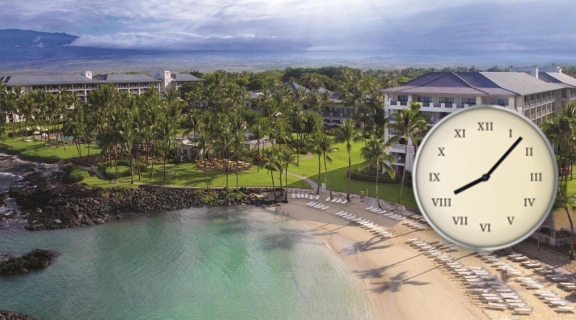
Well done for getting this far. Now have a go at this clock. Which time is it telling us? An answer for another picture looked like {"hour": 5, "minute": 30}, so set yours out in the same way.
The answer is {"hour": 8, "minute": 7}
